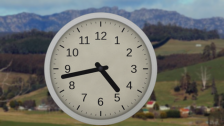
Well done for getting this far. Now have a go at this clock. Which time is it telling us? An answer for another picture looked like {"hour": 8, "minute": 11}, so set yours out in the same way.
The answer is {"hour": 4, "minute": 43}
